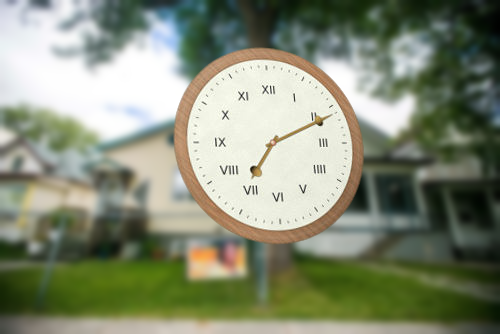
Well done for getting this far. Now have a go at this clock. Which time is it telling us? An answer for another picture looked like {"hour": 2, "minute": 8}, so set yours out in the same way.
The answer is {"hour": 7, "minute": 11}
